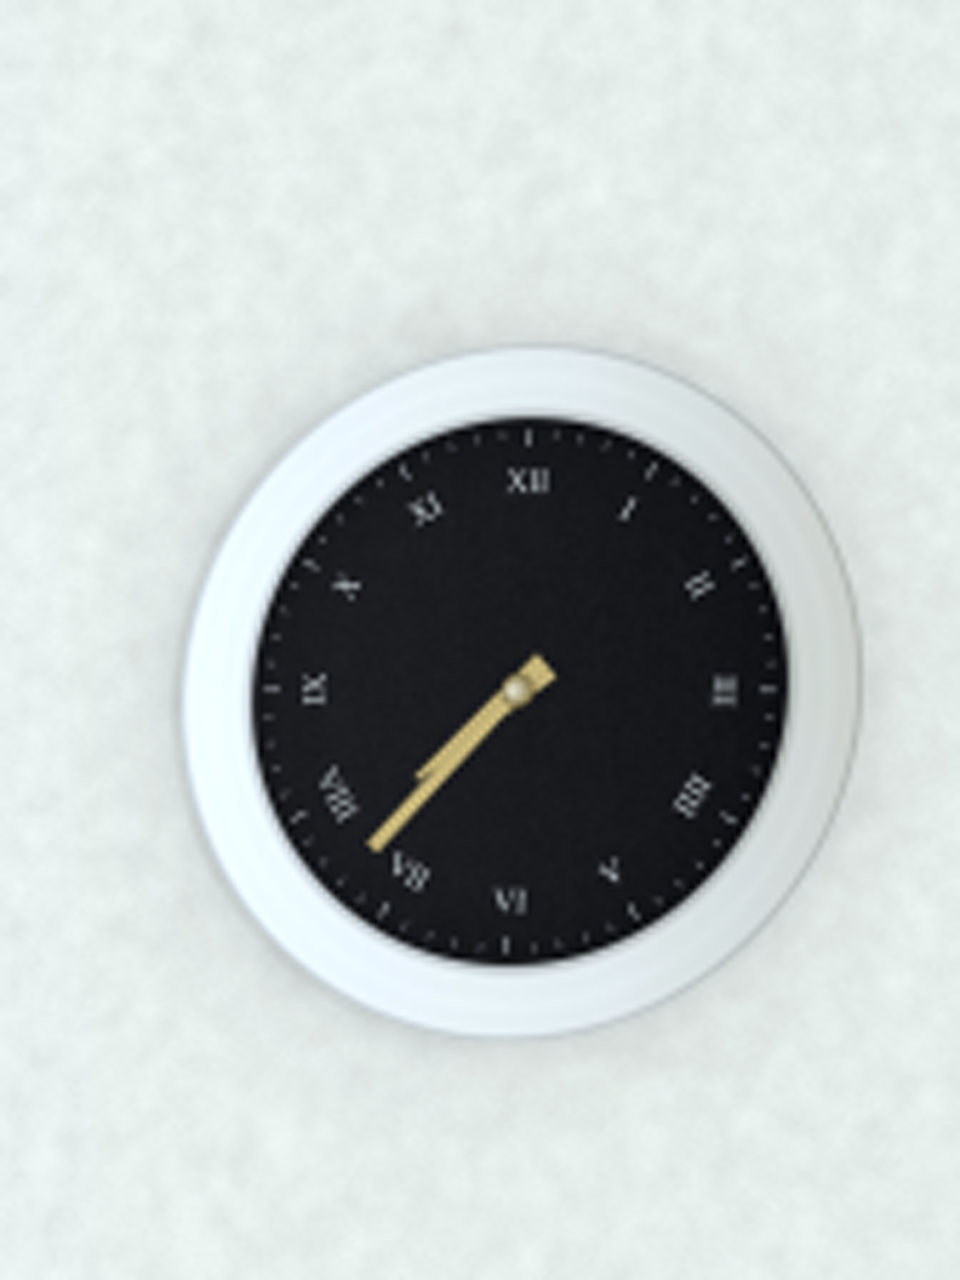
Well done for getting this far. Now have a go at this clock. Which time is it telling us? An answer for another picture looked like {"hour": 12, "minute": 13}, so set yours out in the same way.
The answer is {"hour": 7, "minute": 37}
